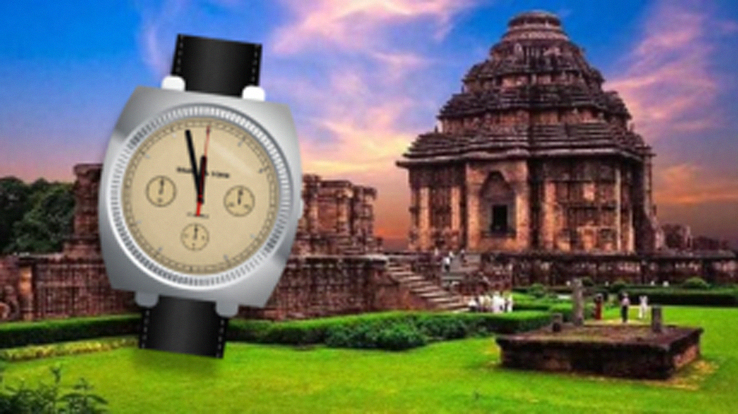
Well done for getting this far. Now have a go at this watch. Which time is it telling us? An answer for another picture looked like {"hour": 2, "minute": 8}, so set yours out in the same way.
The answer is {"hour": 11, "minute": 57}
